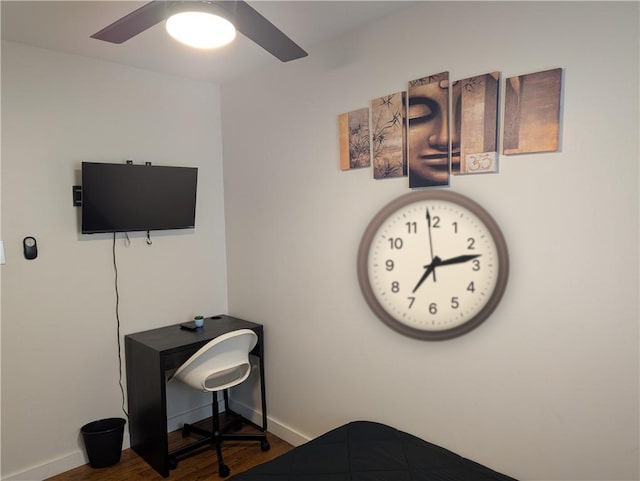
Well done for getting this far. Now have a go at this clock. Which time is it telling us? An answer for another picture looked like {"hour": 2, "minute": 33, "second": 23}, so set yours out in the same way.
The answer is {"hour": 7, "minute": 12, "second": 59}
